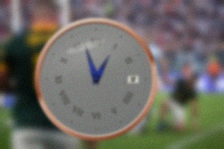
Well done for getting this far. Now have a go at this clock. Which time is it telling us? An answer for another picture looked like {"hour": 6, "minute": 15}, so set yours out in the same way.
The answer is {"hour": 12, "minute": 57}
